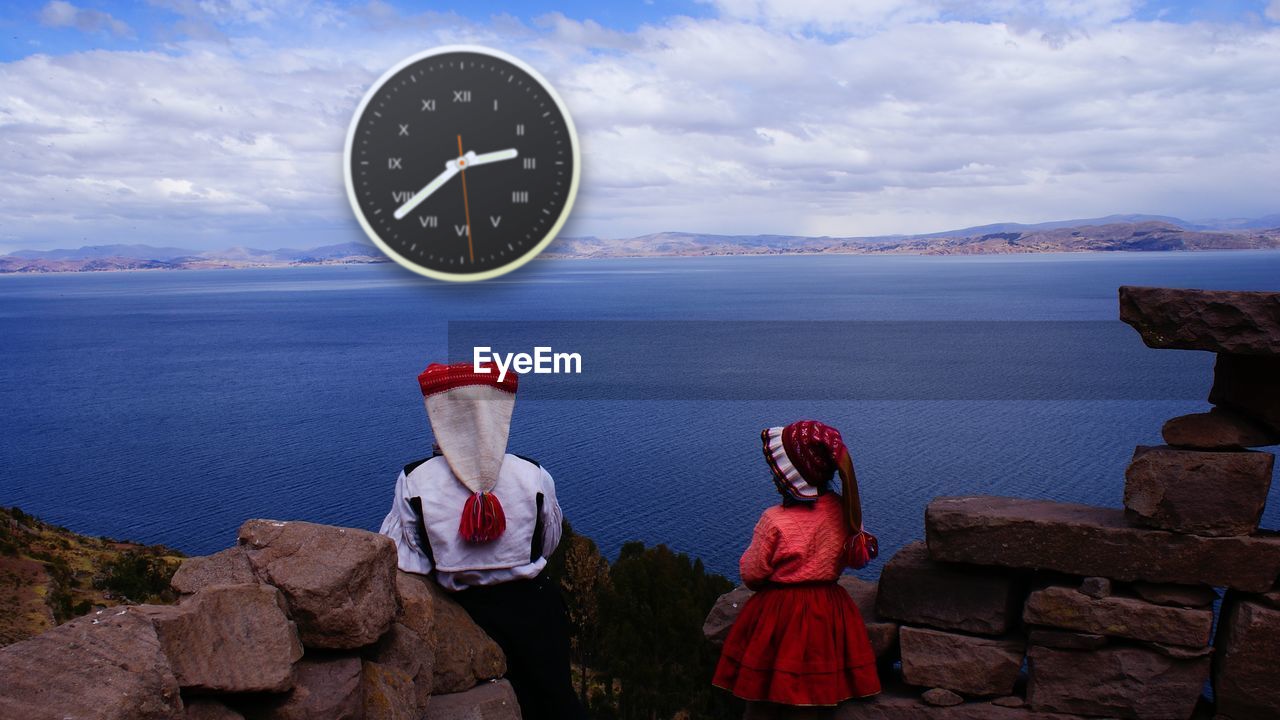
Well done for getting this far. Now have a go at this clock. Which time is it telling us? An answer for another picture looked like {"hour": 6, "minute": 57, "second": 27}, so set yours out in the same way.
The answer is {"hour": 2, "minute": 38, "second": 29}
